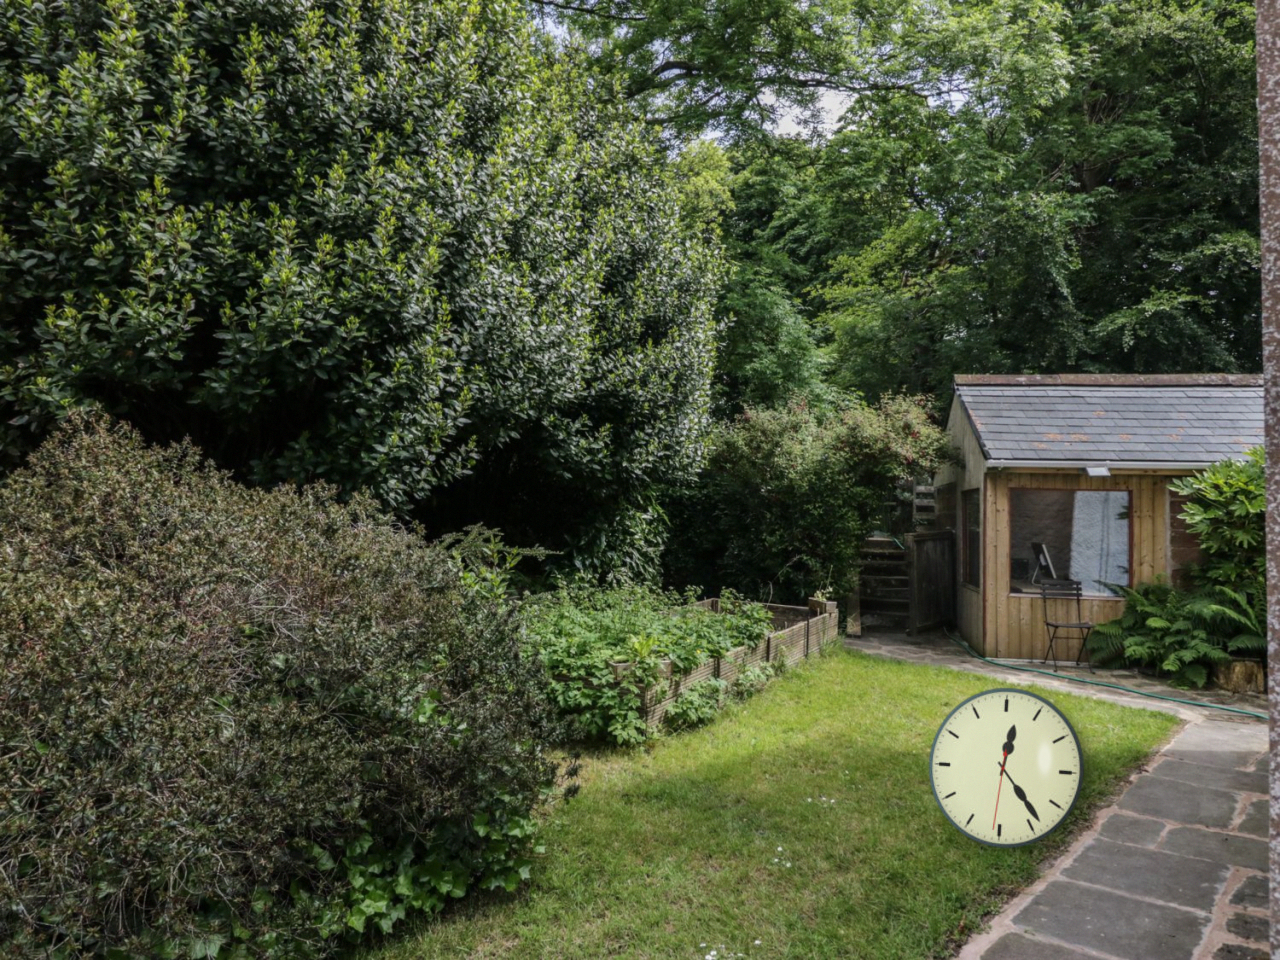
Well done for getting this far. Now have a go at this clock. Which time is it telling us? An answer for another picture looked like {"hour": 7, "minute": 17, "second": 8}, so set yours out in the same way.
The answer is {"hour": 12, "minute": 23, "second": 31}
